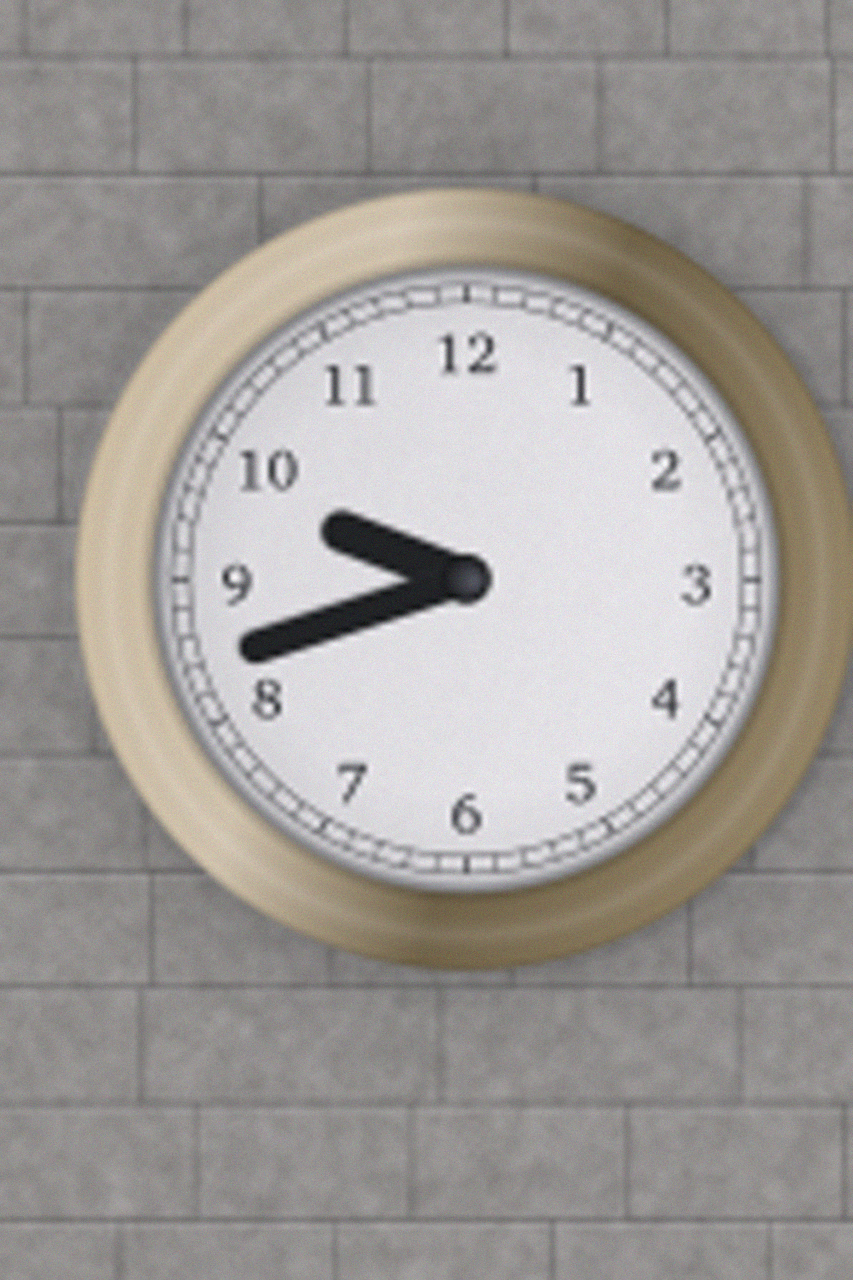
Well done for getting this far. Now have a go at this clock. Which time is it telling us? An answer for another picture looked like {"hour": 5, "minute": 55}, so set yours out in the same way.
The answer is {"hour": 9, "minute": 42}
